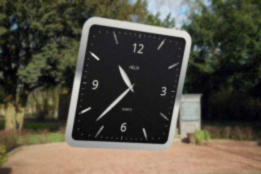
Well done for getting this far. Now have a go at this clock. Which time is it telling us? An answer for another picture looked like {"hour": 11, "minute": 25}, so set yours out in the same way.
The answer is {"hour": 10, "minute": 37}
